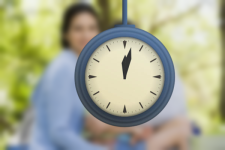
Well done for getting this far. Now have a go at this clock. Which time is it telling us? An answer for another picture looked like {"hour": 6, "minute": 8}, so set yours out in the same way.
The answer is {"hour": 12, "minute": 2}
